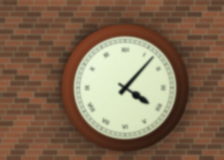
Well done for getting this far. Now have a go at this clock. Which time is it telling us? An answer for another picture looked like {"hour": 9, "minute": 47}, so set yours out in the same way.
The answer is {"hour": 4, "minute": 7}
